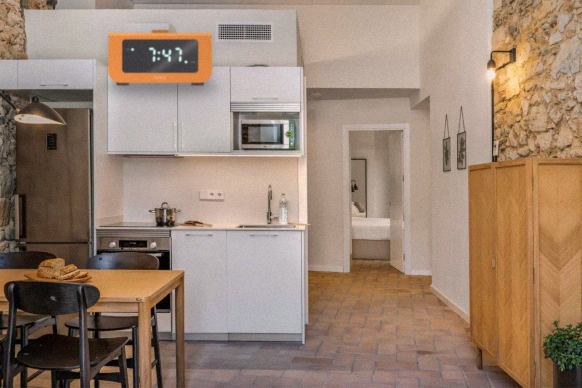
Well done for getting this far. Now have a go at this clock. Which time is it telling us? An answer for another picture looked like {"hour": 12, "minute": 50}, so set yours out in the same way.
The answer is {"hour": 7, "minute": 47}
